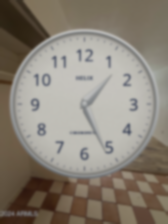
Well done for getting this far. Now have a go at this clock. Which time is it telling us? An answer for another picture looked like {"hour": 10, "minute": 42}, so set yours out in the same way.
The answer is {"hour": 1, "minute": 26}
